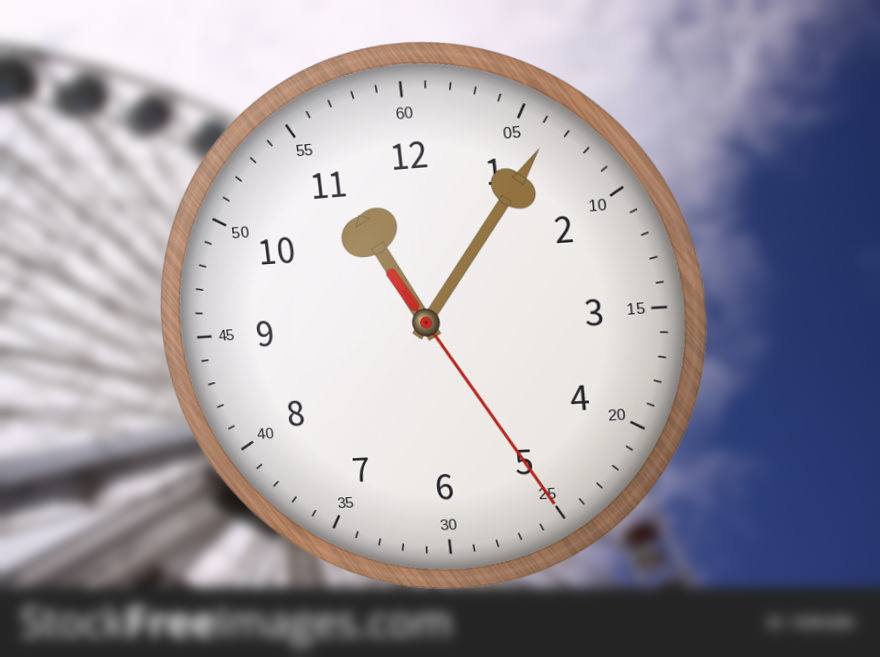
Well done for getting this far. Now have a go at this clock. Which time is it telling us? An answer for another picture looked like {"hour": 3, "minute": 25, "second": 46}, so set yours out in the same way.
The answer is {"hour": 11, "minute": 6, "second": 25}
